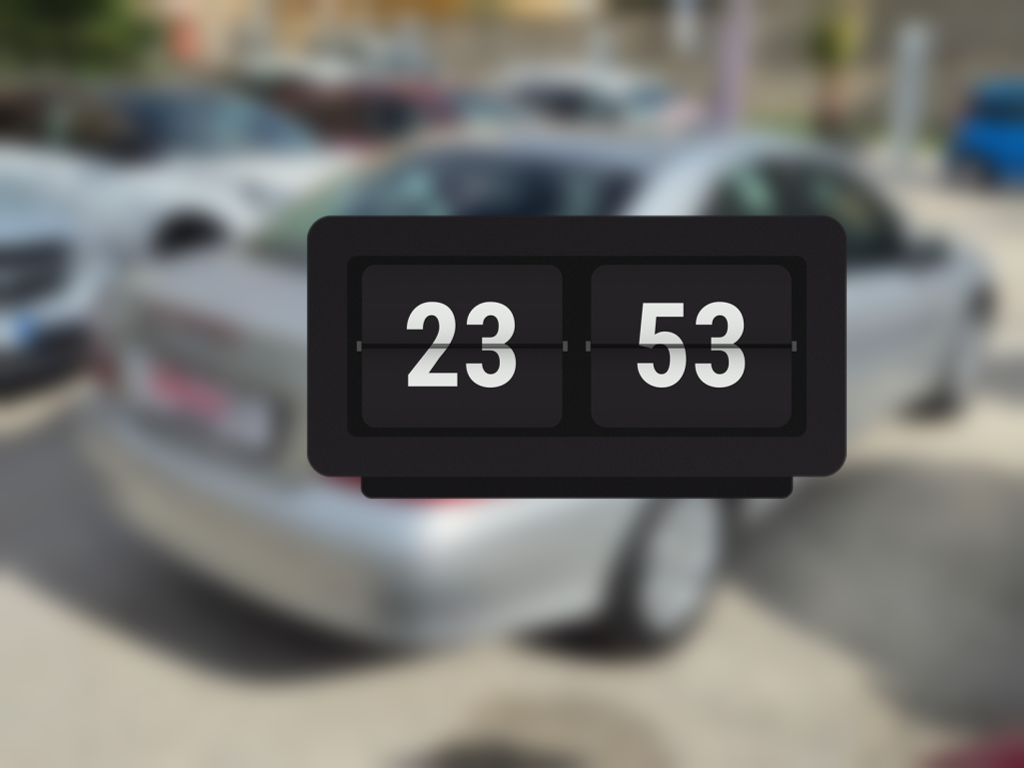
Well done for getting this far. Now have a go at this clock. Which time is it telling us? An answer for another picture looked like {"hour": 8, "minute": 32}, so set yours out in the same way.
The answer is {"hour": 23, "minute": 53}
